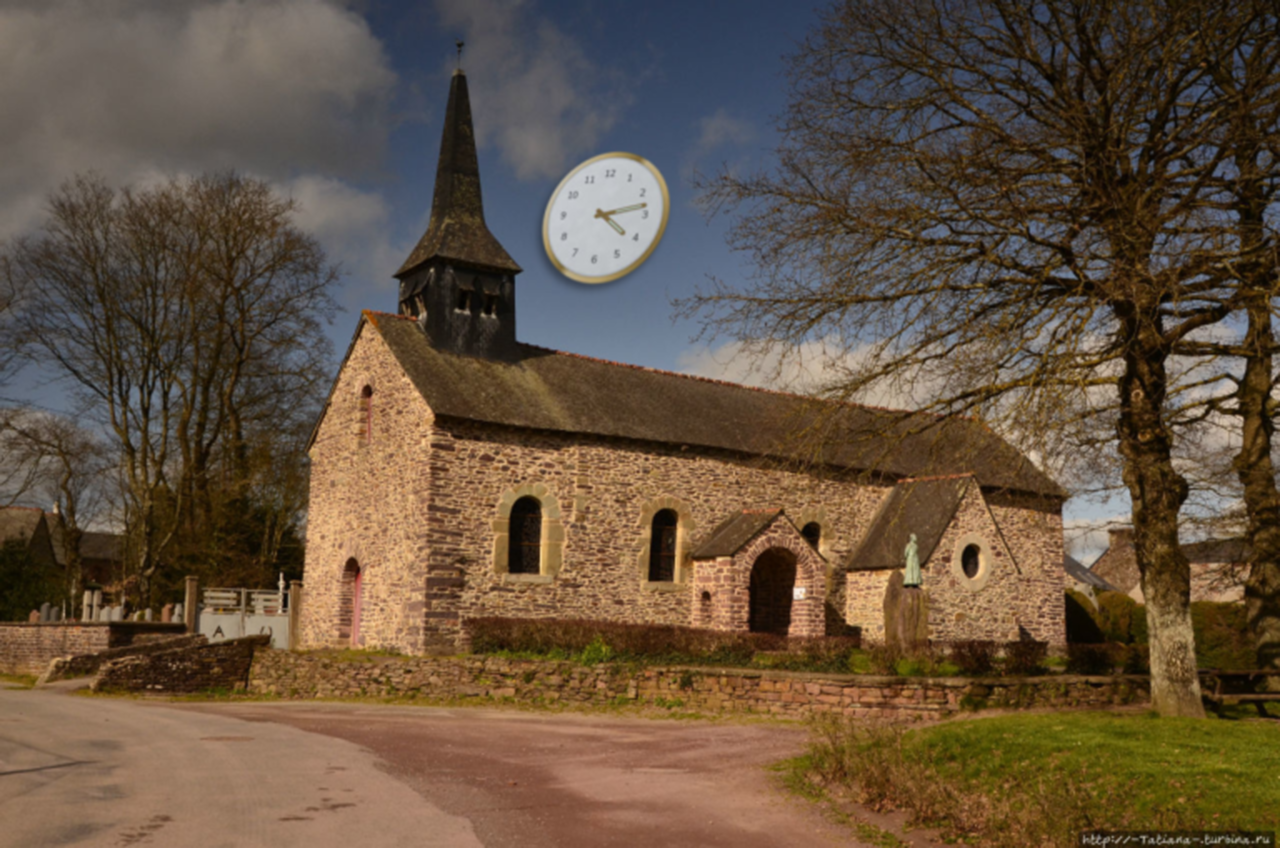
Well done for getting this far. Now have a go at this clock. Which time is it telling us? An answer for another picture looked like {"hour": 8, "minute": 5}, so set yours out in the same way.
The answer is {"hour": 4, "minute": 13}
